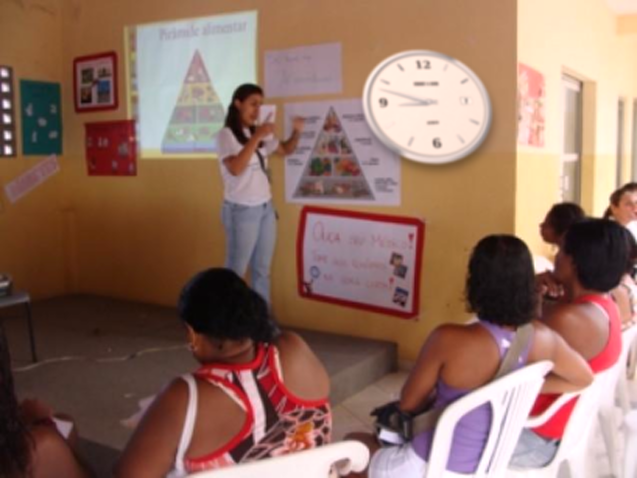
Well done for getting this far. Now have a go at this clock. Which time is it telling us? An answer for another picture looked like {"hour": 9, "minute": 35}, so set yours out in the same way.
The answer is {"hour": 8, "minute": 48}
